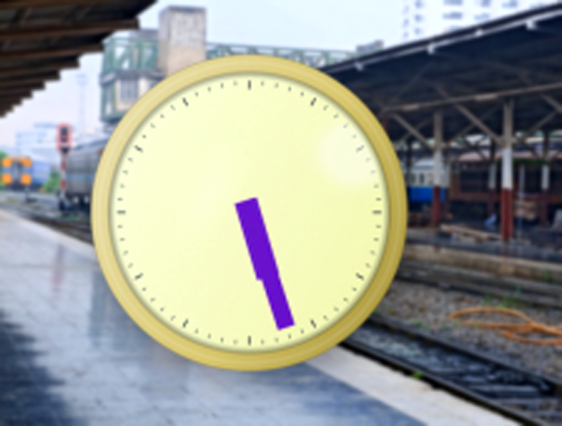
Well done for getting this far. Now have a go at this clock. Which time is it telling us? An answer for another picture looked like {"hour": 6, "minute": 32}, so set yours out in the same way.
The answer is {"hour": 5, "minute": 27}
